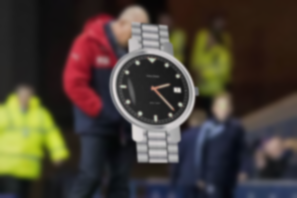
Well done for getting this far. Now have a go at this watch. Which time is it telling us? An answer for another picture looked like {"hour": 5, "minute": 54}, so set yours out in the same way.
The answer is {"hour": 2, "minute": 23}
